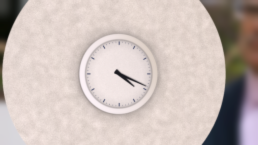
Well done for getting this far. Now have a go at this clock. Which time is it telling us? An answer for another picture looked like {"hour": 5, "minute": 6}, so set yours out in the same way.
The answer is {"hour": 4, "minute": 19}
